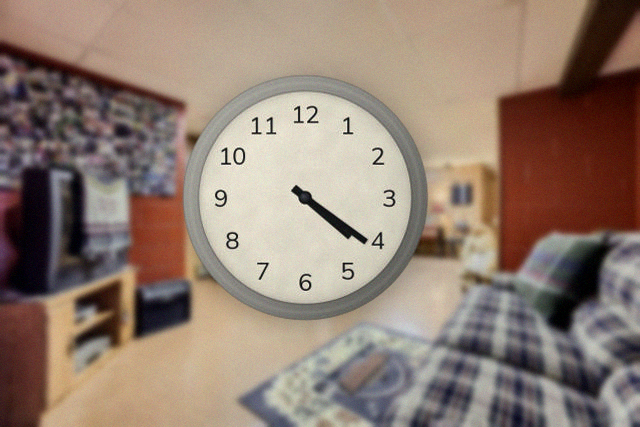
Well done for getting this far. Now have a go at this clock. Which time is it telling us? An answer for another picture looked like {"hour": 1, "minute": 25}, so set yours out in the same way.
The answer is {"hour": 4, "minute": 21}
